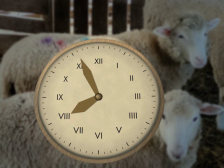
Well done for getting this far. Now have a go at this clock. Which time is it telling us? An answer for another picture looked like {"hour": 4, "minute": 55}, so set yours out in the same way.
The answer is {"hour": 7, "minute": 56}
